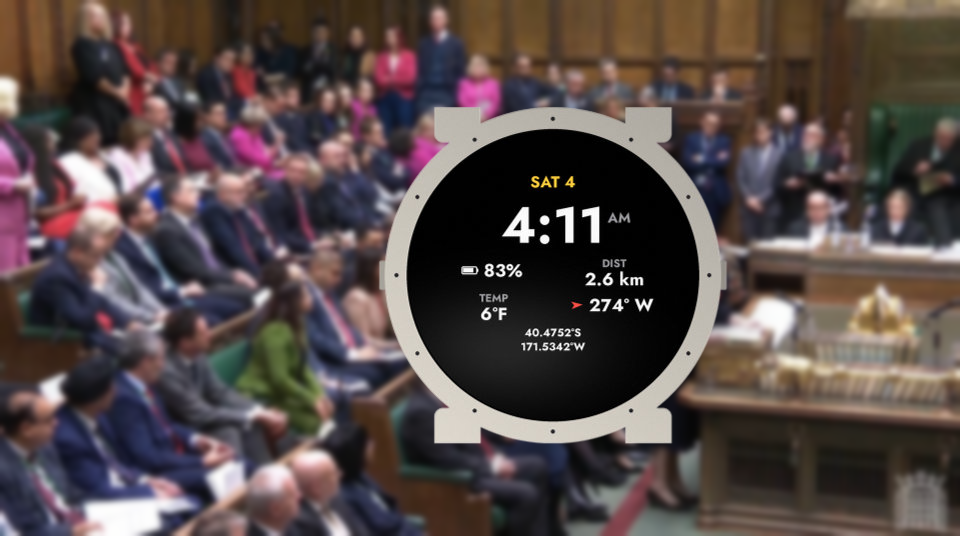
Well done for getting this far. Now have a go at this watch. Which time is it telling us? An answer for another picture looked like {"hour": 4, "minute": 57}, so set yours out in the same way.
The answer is {"hour": 4, "minute": 11}
